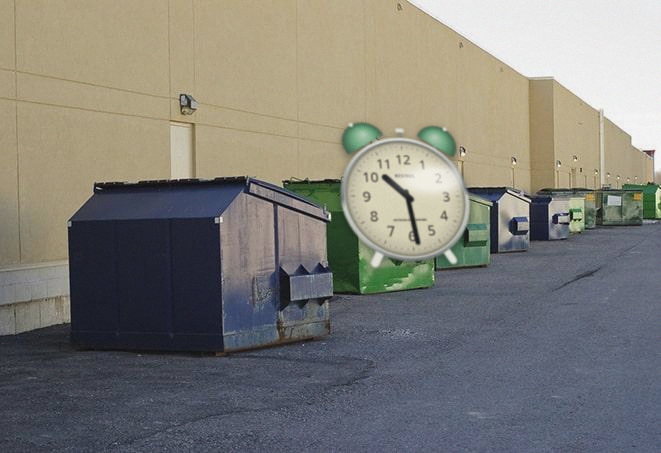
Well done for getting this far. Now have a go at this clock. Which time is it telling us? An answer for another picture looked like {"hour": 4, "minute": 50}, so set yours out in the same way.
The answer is {"hour": 10, "minute": 29}
